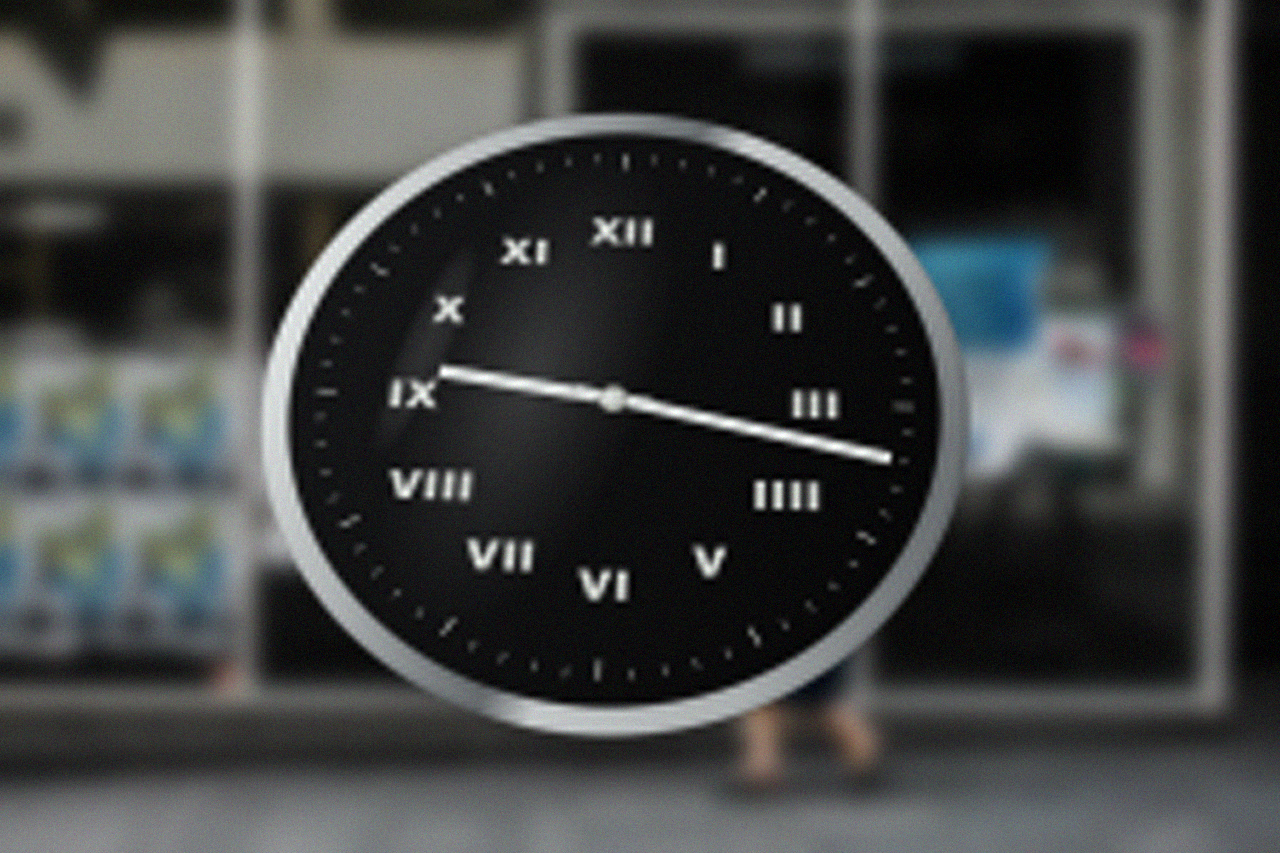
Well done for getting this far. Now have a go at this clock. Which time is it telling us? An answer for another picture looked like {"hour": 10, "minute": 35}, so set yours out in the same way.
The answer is {"hour": 9, "minute": 17}
